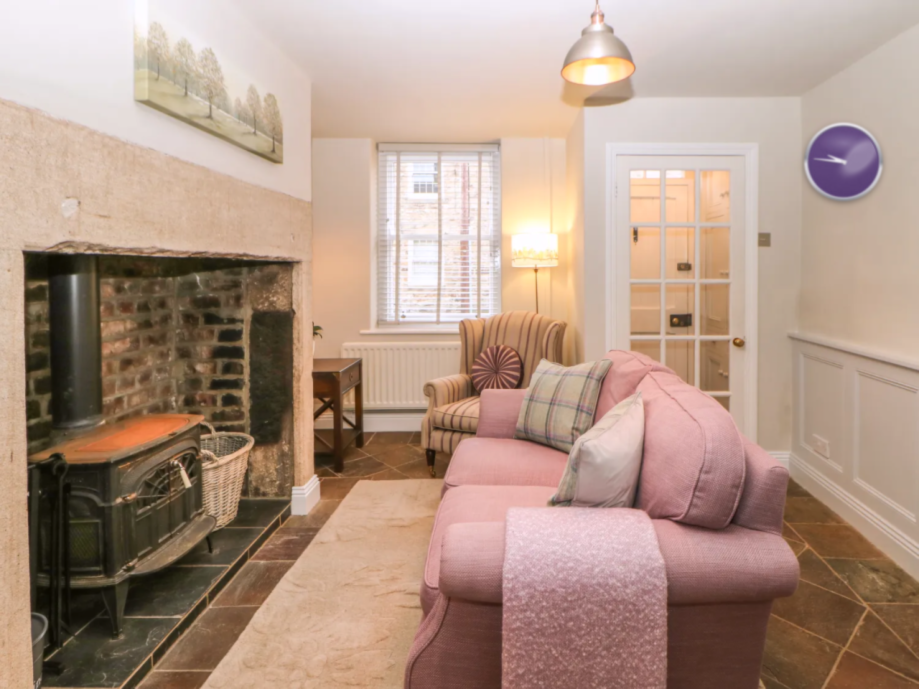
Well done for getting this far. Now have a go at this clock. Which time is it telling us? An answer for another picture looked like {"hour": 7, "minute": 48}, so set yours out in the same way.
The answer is {"hour": 9, "minute": 46}
